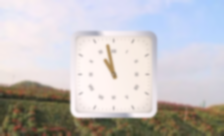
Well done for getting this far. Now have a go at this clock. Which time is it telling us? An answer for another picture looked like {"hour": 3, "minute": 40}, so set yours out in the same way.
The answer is {"hour": 10, "minute": 58}
